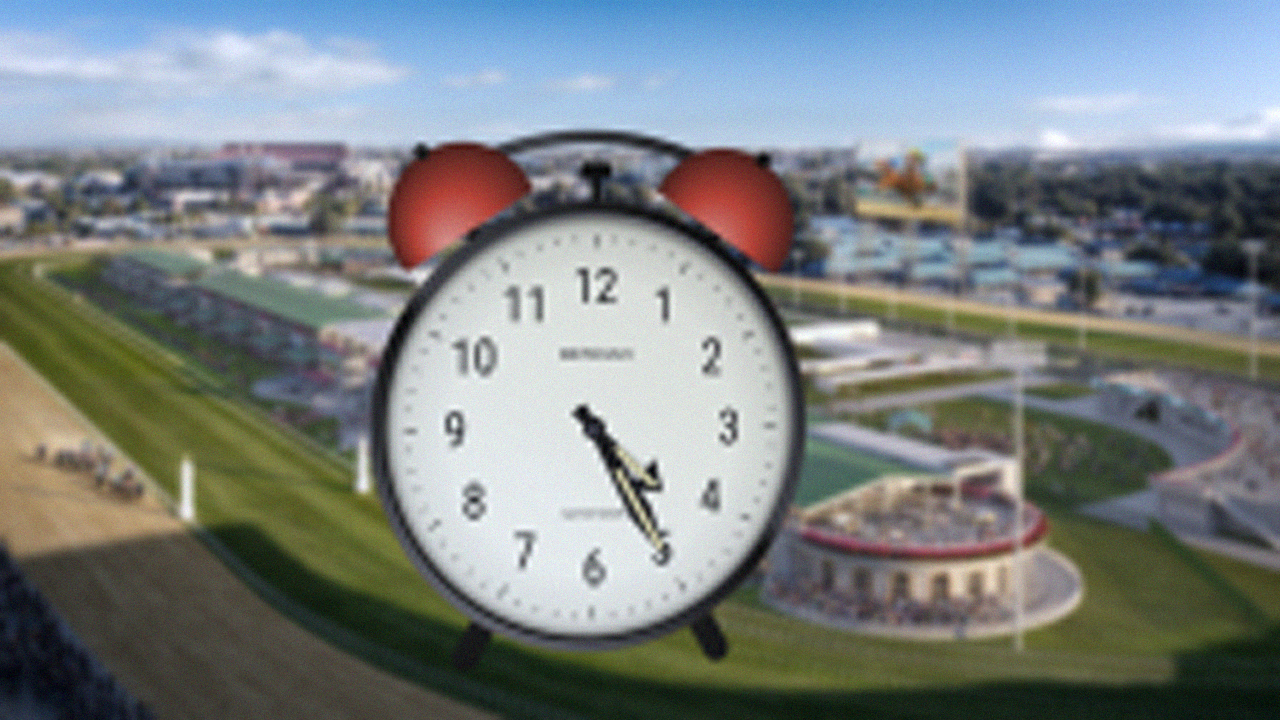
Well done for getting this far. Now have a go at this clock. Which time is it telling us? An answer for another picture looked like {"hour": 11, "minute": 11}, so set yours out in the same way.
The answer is {"hour": 4, "minute": 25}
